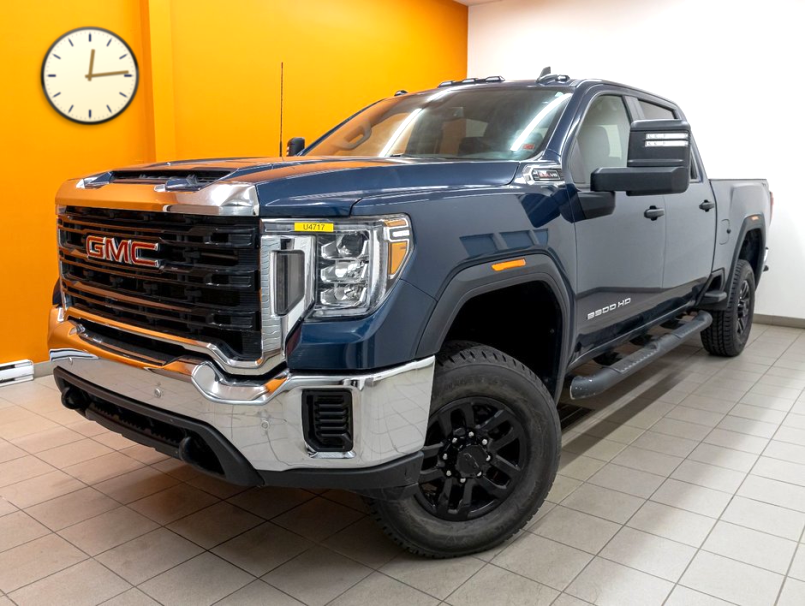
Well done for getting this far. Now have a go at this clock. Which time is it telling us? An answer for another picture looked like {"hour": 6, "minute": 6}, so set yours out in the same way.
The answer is {"hour": 12, "minute": 14}
